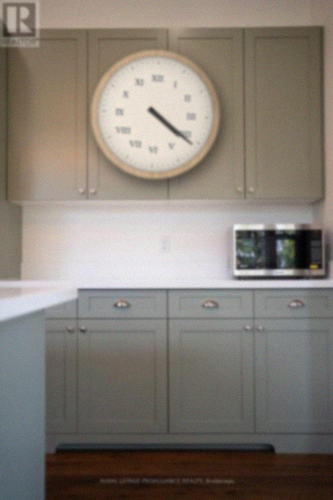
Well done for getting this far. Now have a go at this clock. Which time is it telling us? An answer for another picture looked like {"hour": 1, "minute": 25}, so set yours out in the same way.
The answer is {"hour": 4, "minute": 21}
